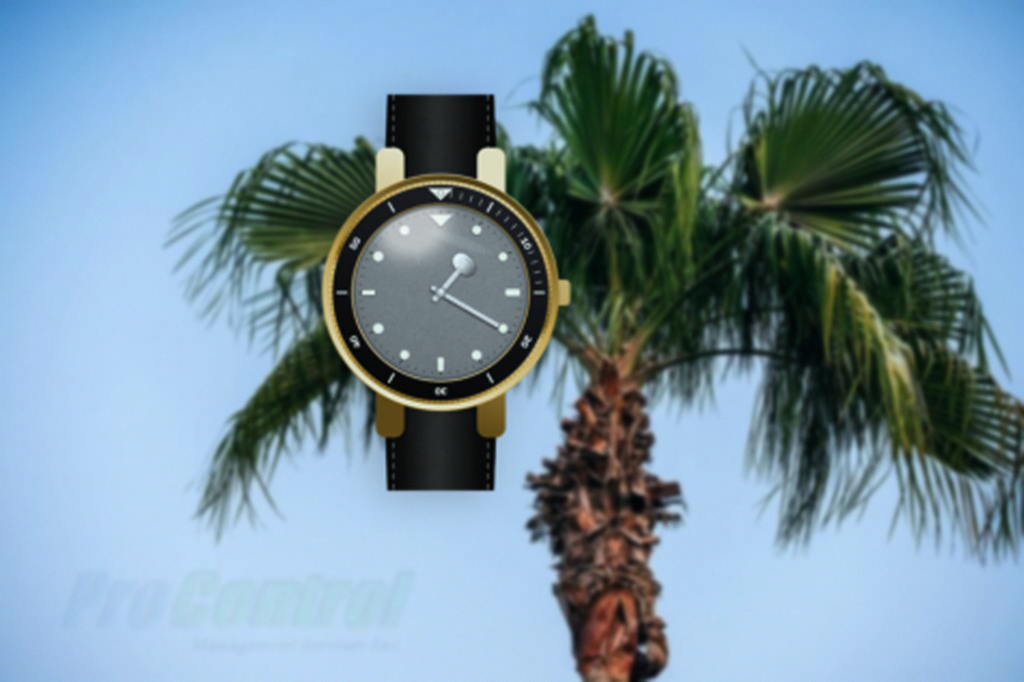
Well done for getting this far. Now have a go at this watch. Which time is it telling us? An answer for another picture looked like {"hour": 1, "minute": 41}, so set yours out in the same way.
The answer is {"hour": 1, "minute": 20}
